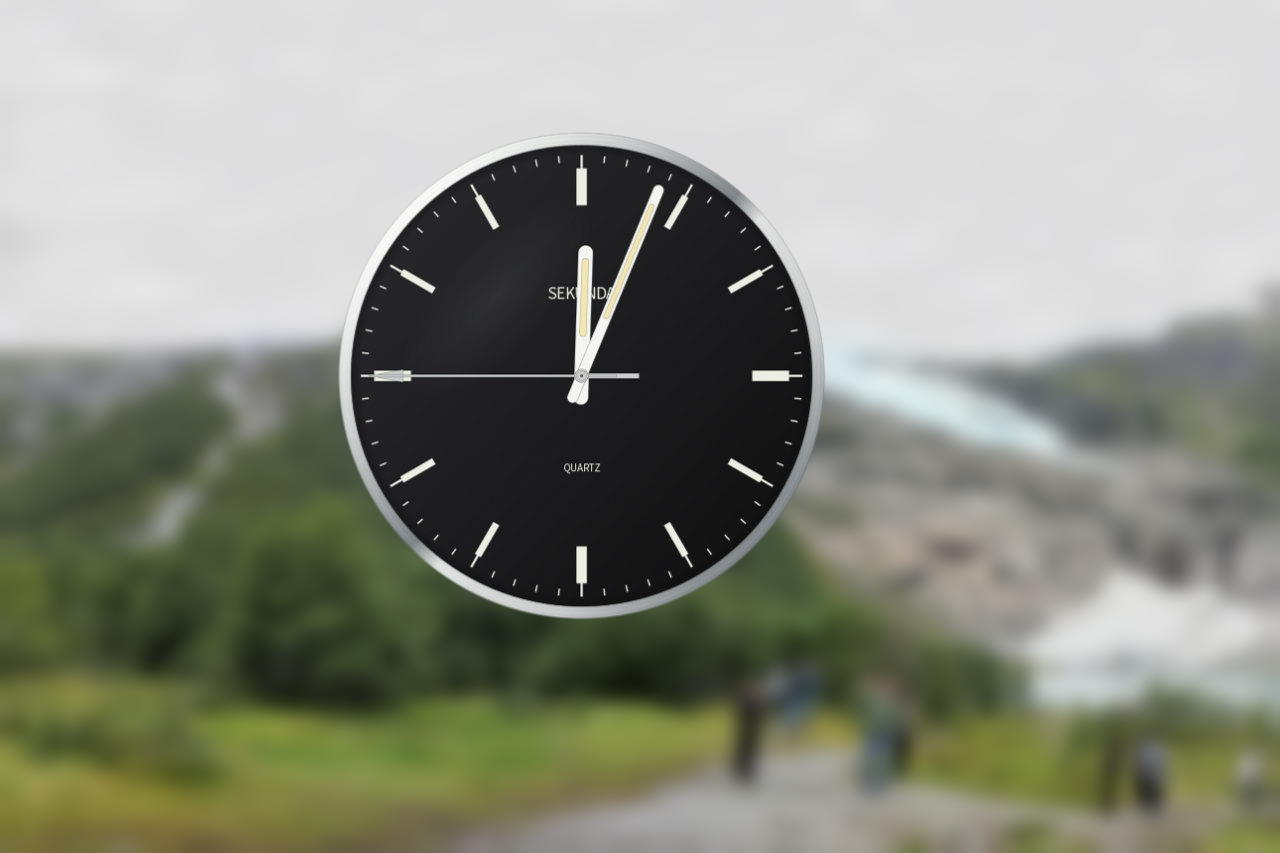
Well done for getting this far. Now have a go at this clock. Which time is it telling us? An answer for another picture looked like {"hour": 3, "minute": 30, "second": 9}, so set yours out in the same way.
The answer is {"hour": 12, "minute": 3, "second": 45}
